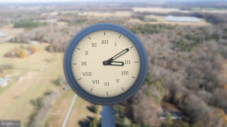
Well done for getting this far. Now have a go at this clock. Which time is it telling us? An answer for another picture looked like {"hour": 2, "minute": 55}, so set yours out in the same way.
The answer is {"hour": 3, "minute": 10}
